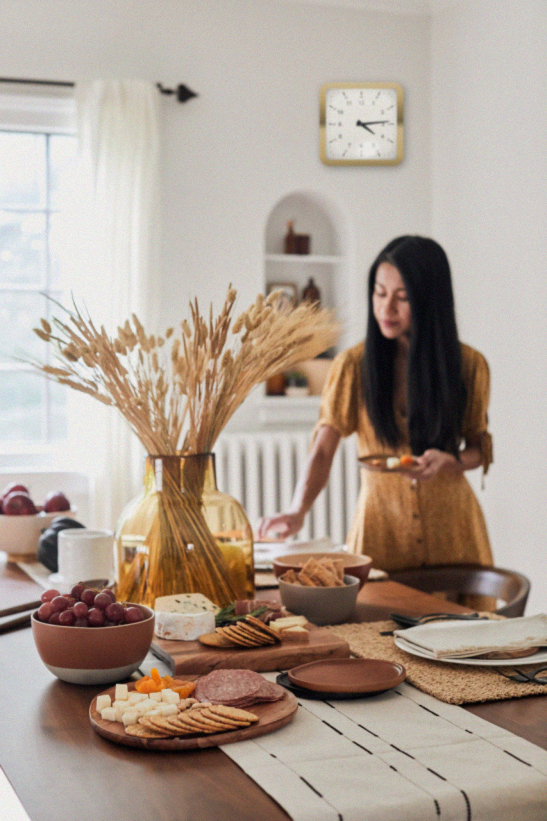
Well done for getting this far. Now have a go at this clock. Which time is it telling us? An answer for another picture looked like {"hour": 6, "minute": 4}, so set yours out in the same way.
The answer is {"hour": 4, "minute": 14}
